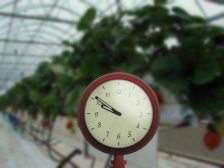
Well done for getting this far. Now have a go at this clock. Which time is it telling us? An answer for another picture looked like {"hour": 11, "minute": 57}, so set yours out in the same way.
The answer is {"hour": 9, "minute": 51}
